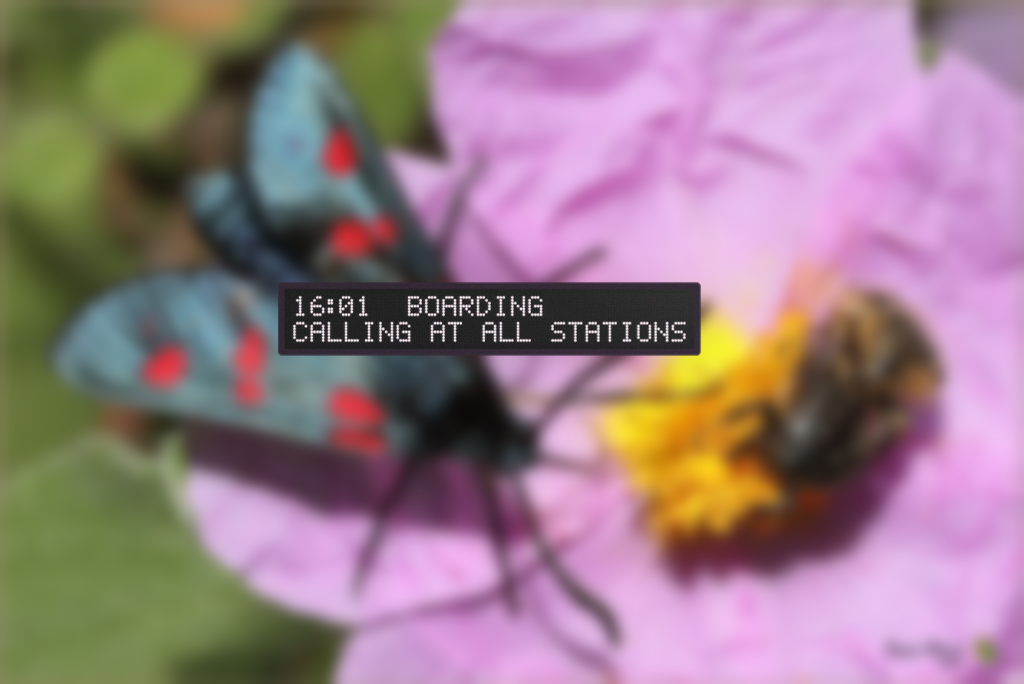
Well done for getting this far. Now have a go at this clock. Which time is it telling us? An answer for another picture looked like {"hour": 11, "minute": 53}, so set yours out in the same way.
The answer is {"hour": 16, "minute": 1}
